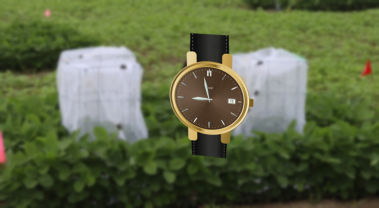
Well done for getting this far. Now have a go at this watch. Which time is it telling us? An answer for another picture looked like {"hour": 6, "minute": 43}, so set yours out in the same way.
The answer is {"hour": 8, "minute": 58}
